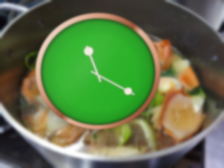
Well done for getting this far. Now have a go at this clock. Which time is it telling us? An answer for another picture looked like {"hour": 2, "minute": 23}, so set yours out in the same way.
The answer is {"hour": 11, "minute": 20}
